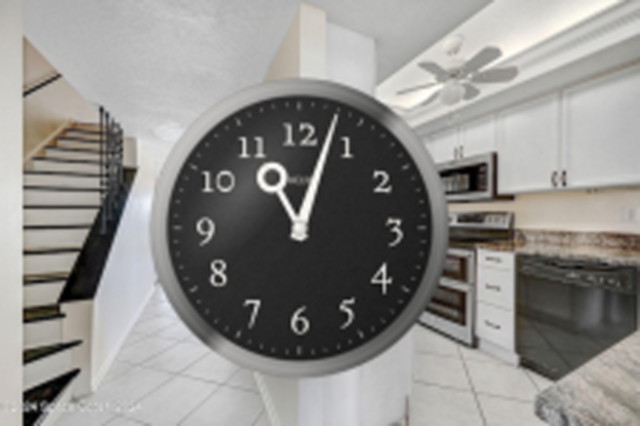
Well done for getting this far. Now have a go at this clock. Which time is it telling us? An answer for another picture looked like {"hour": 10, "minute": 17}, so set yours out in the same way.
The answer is {"hour": 11, "minute": 3}
